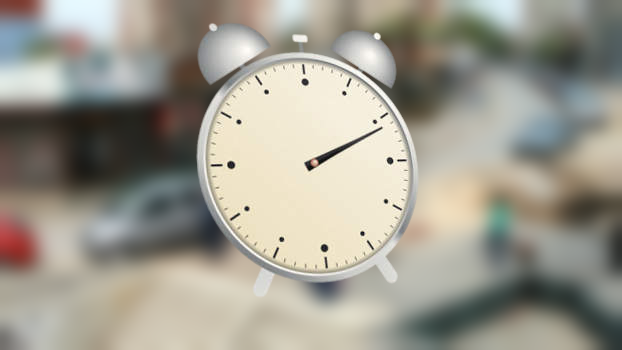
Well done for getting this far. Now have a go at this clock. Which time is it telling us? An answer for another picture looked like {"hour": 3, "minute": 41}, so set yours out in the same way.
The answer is {"hour": 2, "minute": 11}
